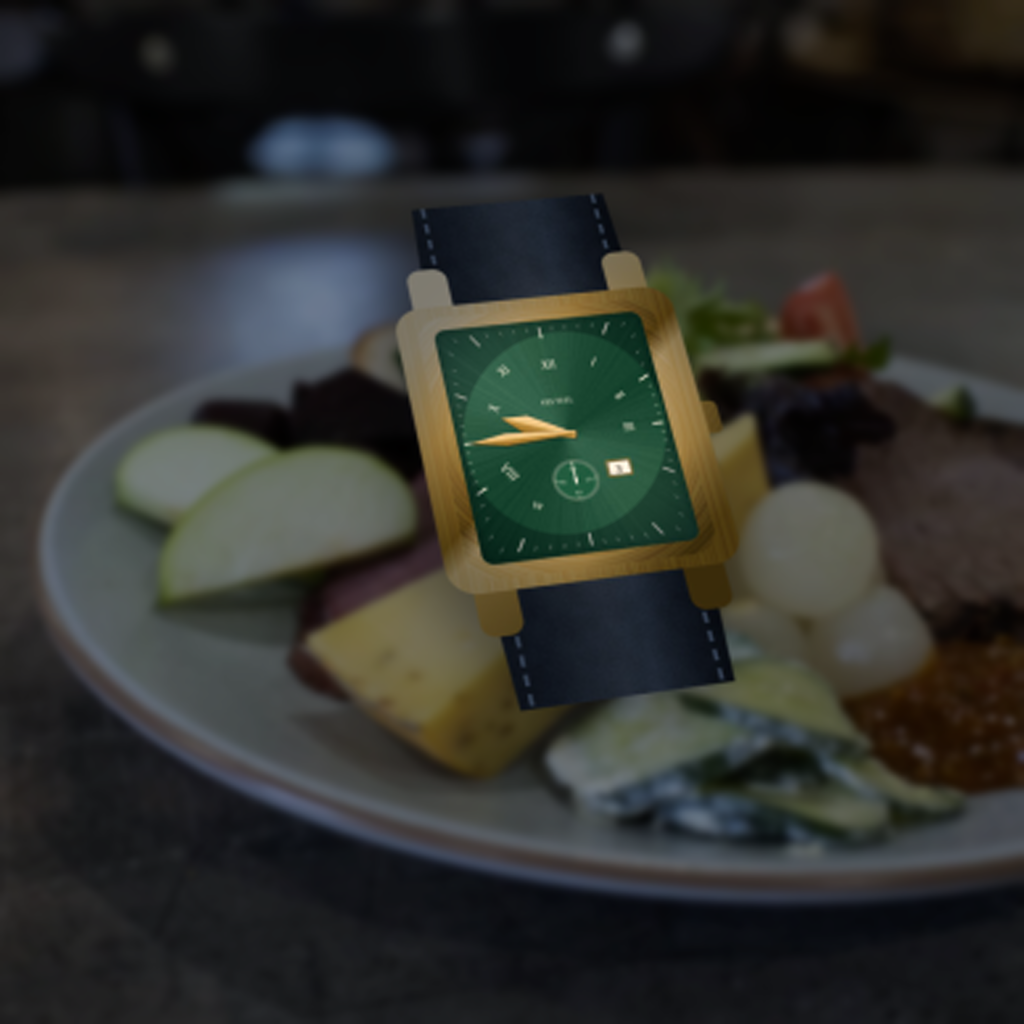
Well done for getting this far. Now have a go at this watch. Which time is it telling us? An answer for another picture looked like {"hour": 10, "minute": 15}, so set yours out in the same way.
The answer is {"hour": 9, "minute": 45}
